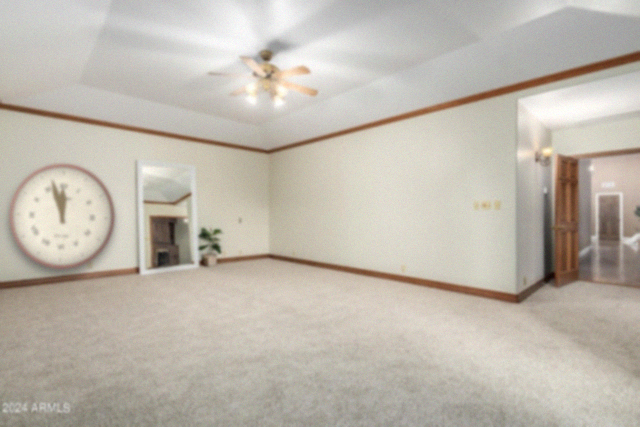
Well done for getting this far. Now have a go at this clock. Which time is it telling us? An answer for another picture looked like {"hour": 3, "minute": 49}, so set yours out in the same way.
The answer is {"hour": 11, "minute": 57}
